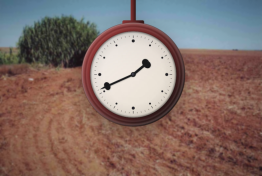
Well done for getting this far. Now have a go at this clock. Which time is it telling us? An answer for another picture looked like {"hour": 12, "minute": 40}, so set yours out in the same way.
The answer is {"hour": 1, "minute": 41}
